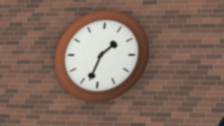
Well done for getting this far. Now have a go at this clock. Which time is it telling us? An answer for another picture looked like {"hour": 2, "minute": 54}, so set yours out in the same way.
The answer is {"hour": 1, "minute": 33}
